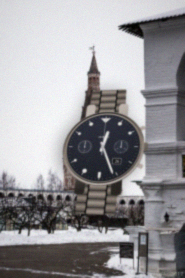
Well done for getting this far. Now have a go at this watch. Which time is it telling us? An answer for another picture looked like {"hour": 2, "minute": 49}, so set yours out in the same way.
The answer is {"hour": 12, "minute": 26}
